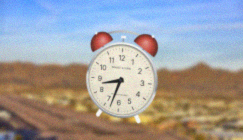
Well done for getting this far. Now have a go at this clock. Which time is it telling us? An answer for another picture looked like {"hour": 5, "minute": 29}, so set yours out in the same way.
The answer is {"hour": 8, "minute": 33}
